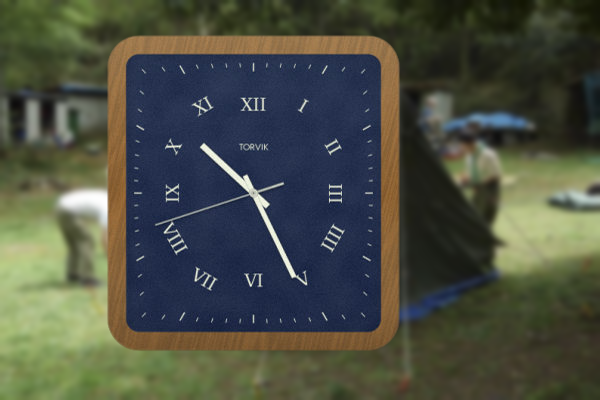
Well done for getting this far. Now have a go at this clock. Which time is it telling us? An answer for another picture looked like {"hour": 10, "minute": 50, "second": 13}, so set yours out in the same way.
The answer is {"hour": 10, "minute": 25, "second": 42}
